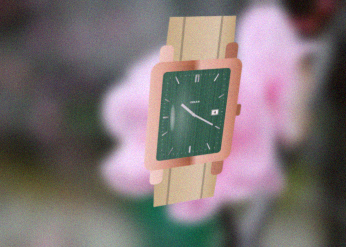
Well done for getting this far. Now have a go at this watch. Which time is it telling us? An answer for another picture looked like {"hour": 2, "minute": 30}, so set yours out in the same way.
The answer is {"hour": 10, "minute": 20}
